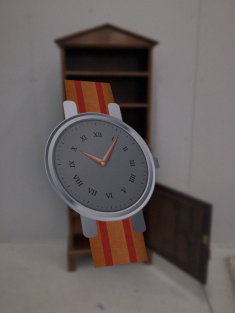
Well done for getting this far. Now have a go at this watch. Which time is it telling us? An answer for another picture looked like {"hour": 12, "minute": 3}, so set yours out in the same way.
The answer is {"hour": 10, "minute": 6}
